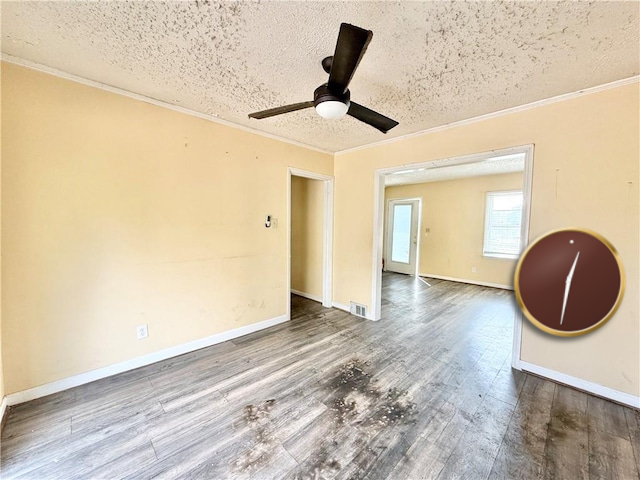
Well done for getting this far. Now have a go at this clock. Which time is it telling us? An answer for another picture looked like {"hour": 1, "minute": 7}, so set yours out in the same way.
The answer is {"hour": 12, "minute": 31}
